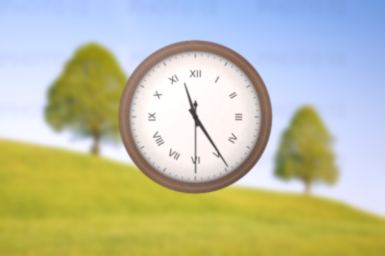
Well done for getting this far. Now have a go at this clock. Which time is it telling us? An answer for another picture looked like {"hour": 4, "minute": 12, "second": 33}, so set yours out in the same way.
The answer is {"hour": 11, "minute": 24, "second": 30}
